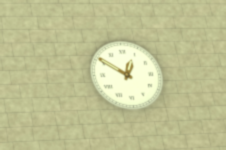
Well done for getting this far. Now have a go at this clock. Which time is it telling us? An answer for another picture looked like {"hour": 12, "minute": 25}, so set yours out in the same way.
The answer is {"hour": 12, "minute": 51}
